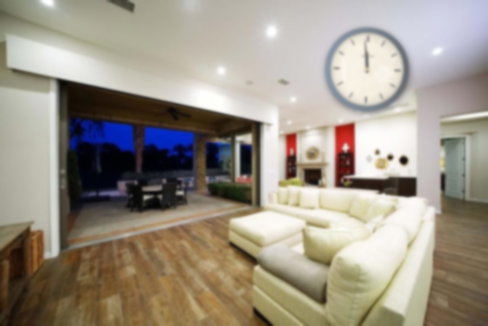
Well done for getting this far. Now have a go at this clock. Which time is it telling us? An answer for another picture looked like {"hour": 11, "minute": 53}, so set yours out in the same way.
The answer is {"hour": 11, "minute": 59}
